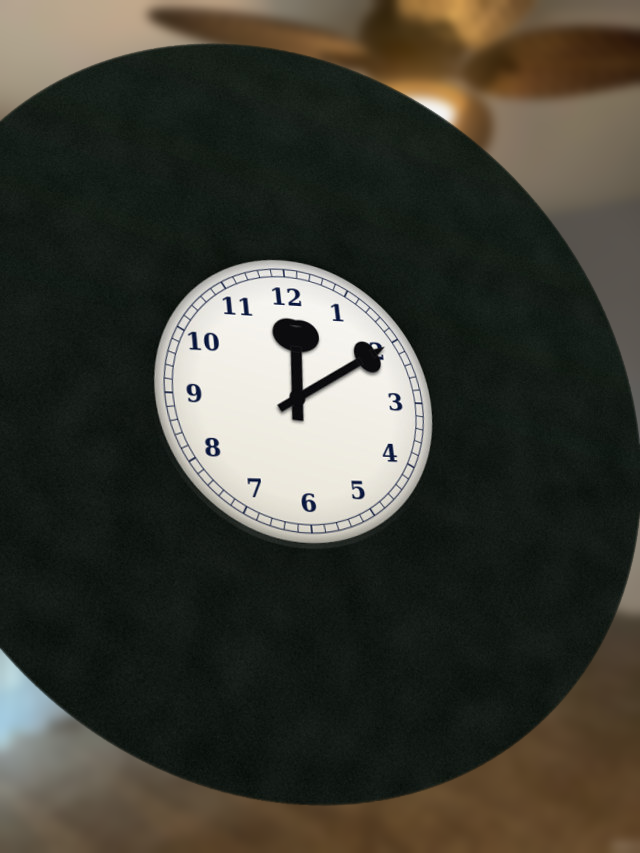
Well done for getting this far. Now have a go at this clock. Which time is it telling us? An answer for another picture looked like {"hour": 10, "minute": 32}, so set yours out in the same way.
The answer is {"hour": 12, "minute": 10}
